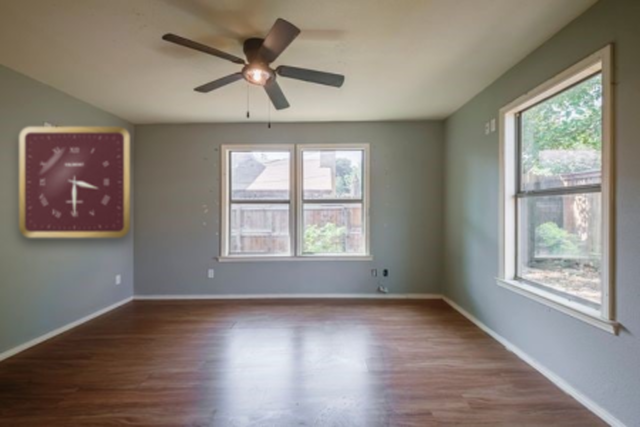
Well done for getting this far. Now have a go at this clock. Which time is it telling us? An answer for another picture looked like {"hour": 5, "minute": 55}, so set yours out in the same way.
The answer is {"hour": 3, "minute": 30}
